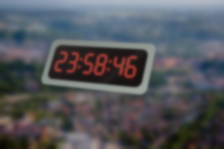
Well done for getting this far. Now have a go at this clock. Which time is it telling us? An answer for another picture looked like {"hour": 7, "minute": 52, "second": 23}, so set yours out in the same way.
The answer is {"hour": 23, "minute": 58, "second": 46}
